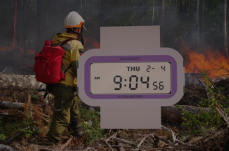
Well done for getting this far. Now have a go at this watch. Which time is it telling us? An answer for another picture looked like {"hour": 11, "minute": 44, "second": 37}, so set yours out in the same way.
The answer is {"hour": 9, "minute": 4, "second": 56}
